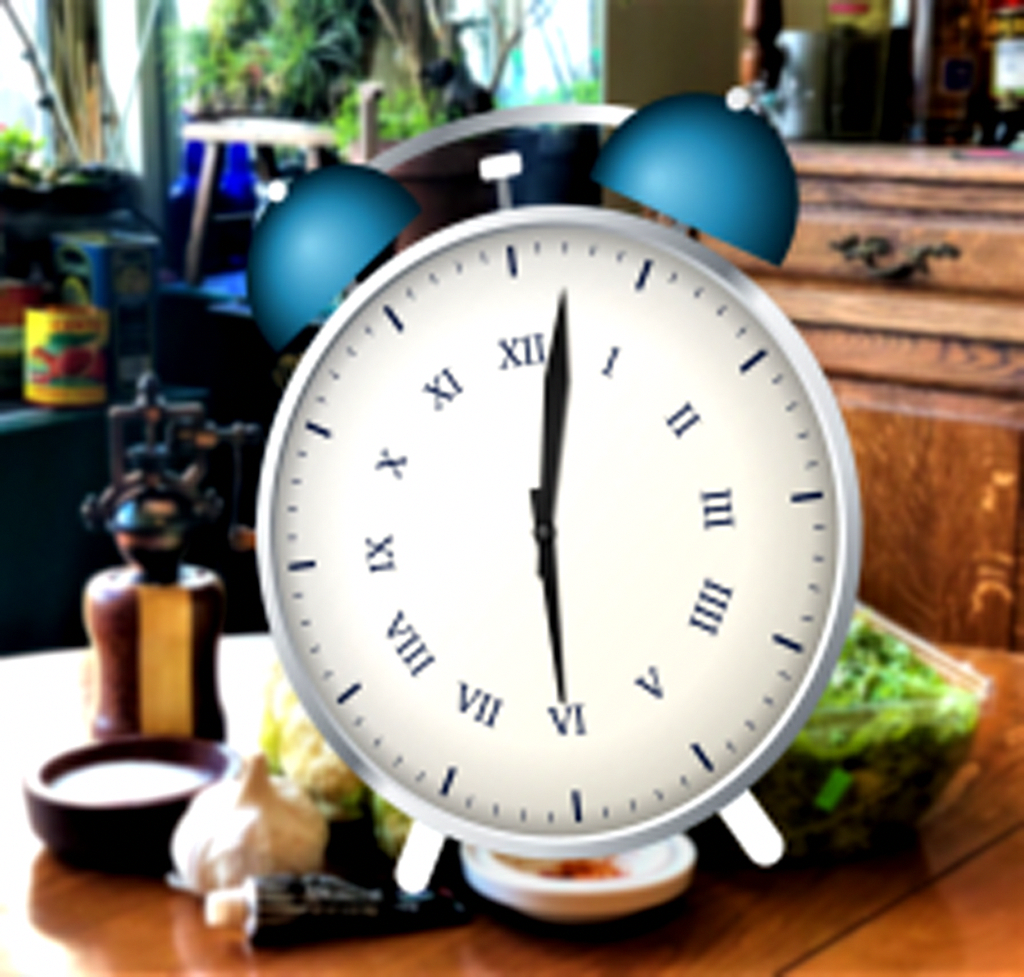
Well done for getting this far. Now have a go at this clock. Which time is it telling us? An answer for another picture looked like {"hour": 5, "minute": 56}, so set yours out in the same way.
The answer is {"hour": 6, "minute": 2}
